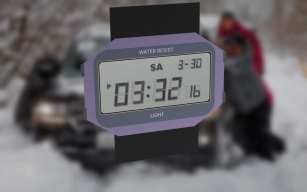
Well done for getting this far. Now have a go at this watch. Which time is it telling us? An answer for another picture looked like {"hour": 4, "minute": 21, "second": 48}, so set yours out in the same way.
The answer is {"hour": 3, "minute": 32, "second": 16}
